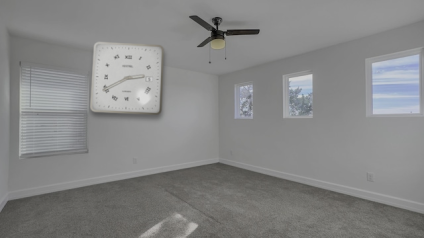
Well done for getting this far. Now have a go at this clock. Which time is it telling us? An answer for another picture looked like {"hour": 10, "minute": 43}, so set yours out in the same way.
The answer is {"hour": 2, "minute": 40}
